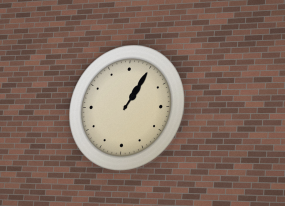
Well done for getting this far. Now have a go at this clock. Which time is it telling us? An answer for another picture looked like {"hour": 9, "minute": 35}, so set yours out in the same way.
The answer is {"hour": 1, "minute": 5}
